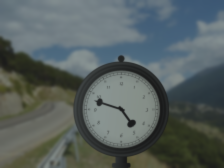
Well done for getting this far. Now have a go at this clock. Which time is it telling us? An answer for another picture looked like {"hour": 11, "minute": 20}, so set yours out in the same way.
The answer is {"hour": 4, "minute": 48}
